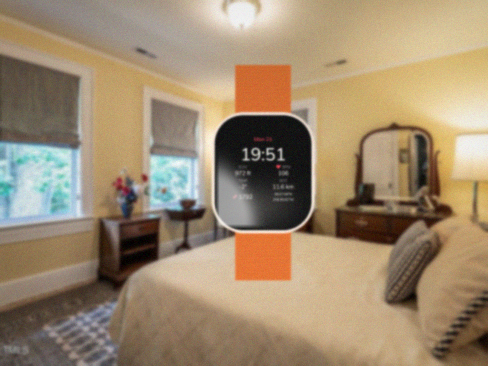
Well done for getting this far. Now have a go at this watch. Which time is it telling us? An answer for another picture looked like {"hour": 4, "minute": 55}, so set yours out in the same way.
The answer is {"hour": 19, "minute": 51}
